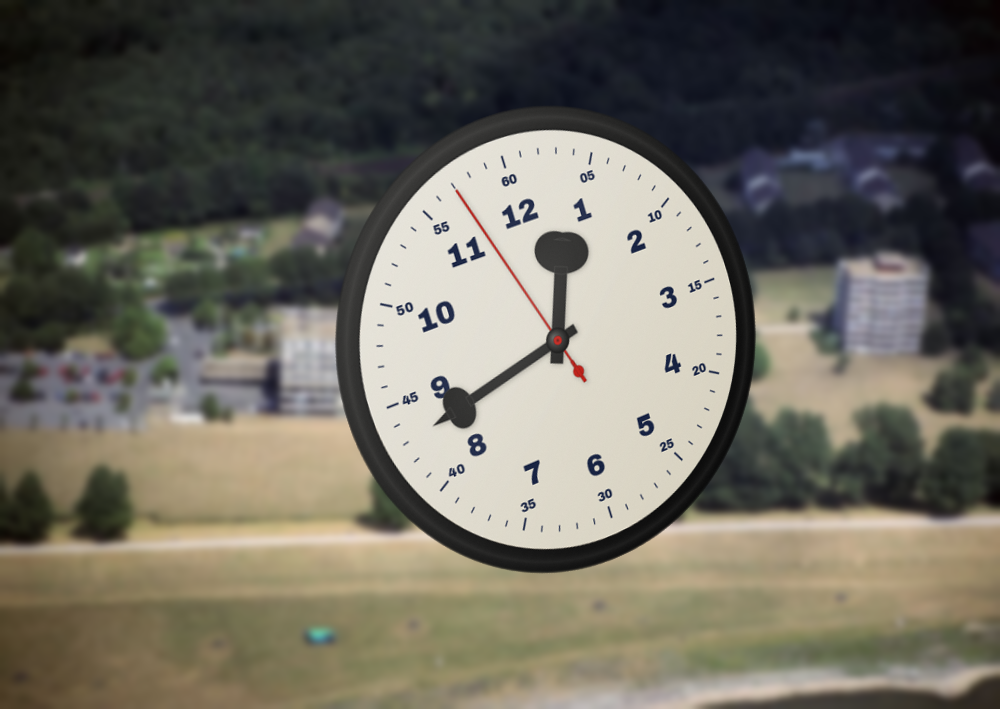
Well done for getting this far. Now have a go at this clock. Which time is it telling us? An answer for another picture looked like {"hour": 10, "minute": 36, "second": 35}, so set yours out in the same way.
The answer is {"hour": 12, "minute": 42, "second": 57}
